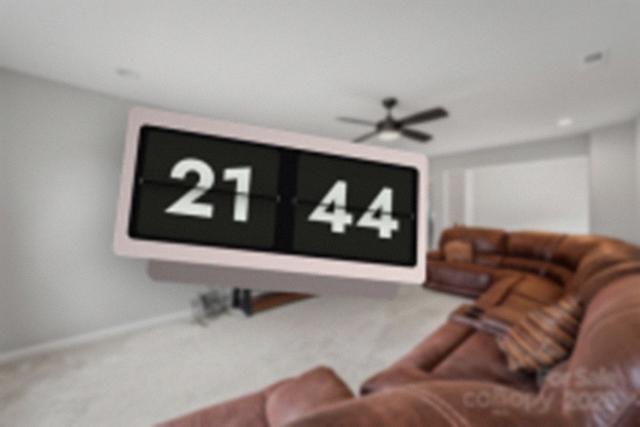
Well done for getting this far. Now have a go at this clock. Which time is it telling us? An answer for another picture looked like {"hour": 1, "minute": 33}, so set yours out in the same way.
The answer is {"hour": 21, "minute": 44}
